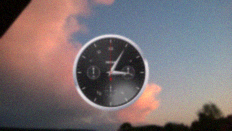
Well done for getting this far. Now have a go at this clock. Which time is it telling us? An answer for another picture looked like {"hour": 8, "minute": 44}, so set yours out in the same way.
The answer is {"hour": 3, "minute": 5}
